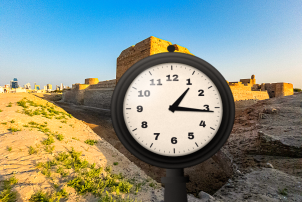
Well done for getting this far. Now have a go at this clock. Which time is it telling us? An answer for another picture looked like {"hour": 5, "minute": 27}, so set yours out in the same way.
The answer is {"hour": 1, "minute": 16}
